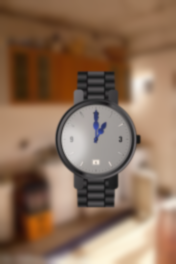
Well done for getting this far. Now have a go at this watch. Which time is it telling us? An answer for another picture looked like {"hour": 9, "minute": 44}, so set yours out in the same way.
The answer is {"hour": 1, "minute": 0}
